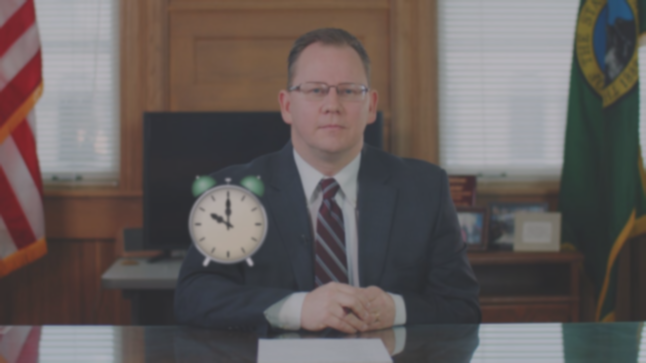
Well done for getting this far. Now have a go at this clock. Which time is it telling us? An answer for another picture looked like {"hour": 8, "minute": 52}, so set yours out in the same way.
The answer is {"hour": 10, "minute": 0}
